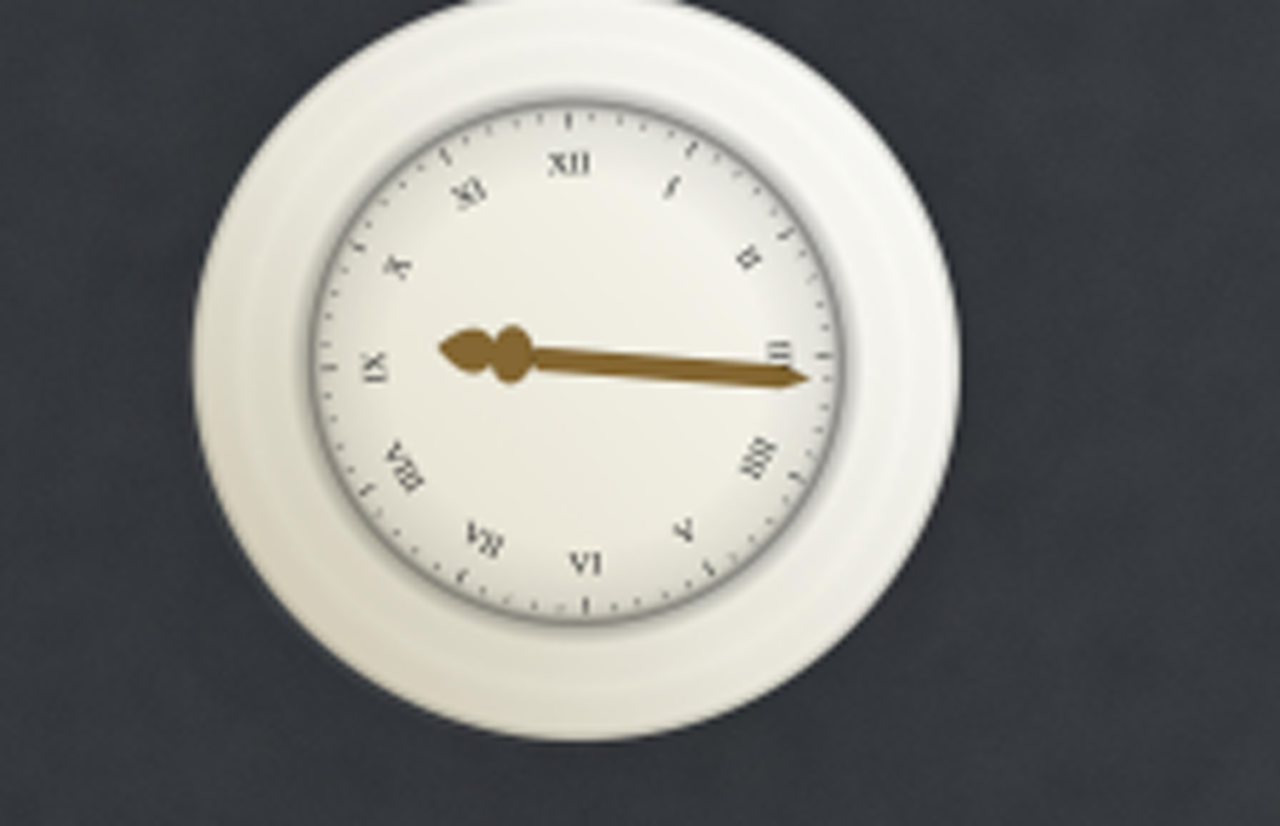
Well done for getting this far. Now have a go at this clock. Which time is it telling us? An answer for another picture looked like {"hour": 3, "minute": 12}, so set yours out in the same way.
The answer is {"hour": 9, "minute": 16}
